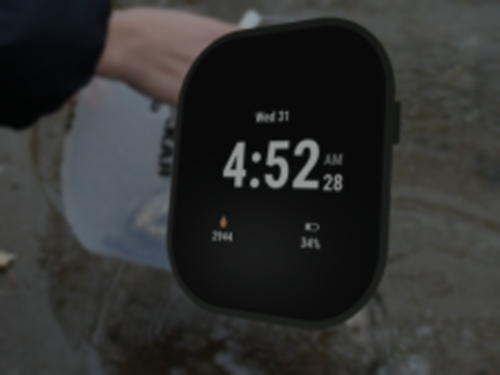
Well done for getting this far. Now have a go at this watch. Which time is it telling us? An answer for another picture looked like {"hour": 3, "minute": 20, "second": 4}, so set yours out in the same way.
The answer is {"hour": 4, "minute": 52, "second": 28}
